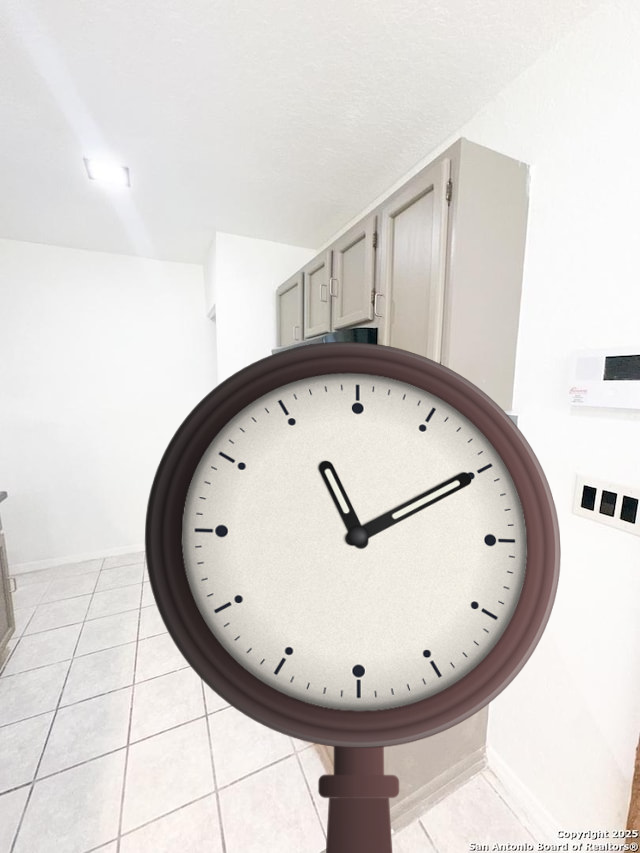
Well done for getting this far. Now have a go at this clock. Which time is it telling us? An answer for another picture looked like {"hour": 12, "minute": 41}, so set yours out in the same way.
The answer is {"hour": 11, "minute": 10}
